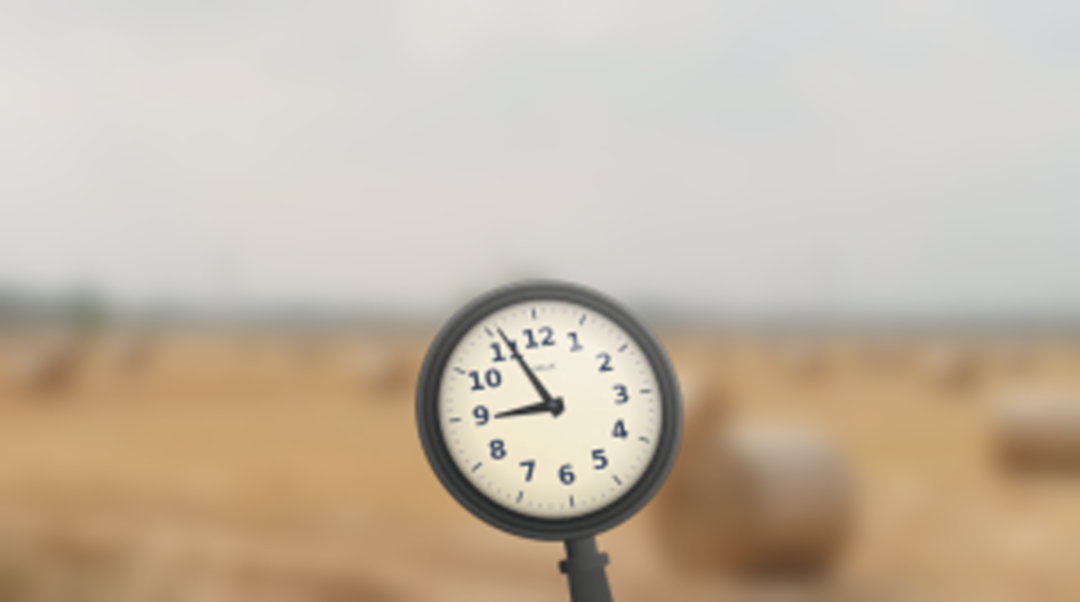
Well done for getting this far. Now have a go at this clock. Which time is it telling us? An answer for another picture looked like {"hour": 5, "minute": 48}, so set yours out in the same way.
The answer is {"hour": 8, "minute": 56}
